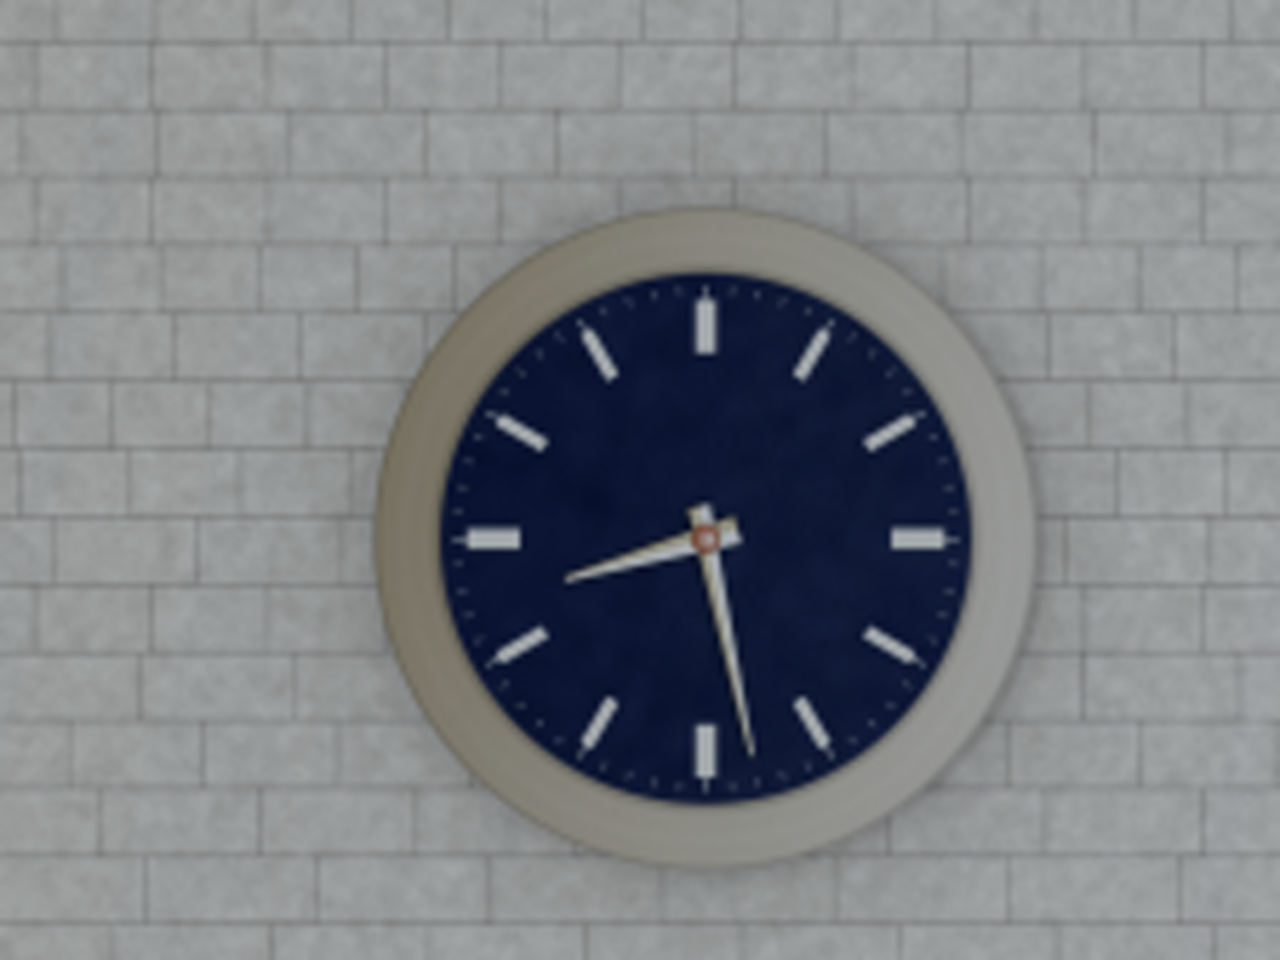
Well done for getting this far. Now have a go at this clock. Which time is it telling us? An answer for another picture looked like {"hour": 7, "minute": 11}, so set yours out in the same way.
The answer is {"hour": 8, "minute": 28}
